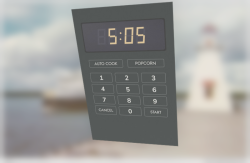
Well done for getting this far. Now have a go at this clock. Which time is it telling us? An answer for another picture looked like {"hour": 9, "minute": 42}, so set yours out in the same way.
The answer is {"hour": 5, "minute": 5}
